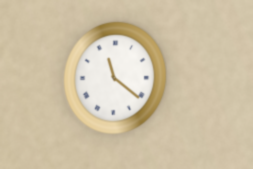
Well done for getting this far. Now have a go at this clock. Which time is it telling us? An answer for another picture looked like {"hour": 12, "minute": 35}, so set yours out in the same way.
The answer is {"hour": 11, "minute": 21}
